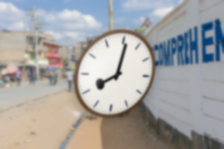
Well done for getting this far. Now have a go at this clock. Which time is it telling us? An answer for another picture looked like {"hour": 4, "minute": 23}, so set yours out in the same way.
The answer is {"hour": 8, "minute": 1}
